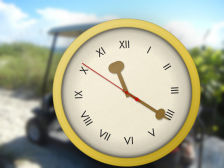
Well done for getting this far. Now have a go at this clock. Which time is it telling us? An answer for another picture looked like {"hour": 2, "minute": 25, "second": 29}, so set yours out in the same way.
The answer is {"hour": 11, "minute": 20, "second": 51}
